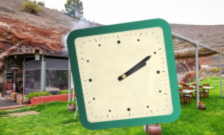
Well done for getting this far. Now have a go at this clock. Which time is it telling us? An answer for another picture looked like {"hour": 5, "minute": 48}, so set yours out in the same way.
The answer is {"hour": 2, "minute": 10}
